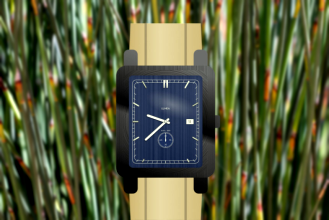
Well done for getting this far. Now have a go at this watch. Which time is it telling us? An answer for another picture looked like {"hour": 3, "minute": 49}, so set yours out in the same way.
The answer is {"hour": 9, "minute": 38}
